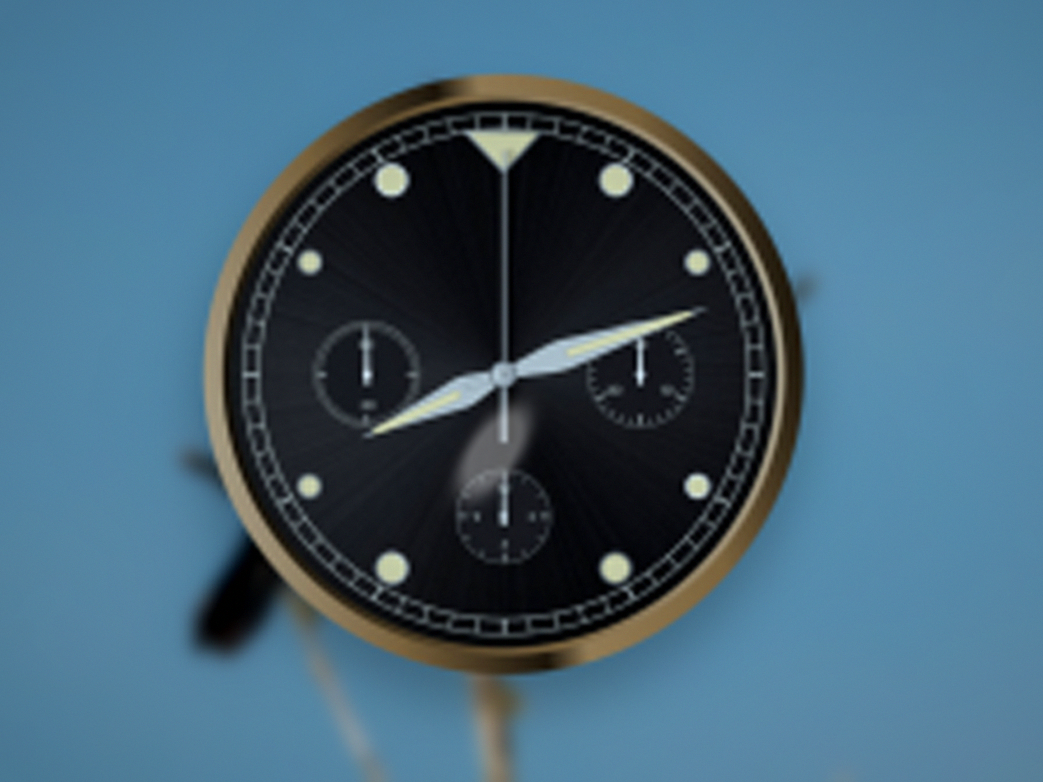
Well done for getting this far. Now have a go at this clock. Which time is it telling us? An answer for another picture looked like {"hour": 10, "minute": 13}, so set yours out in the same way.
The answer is {"hour": 8, "minute": 12}
